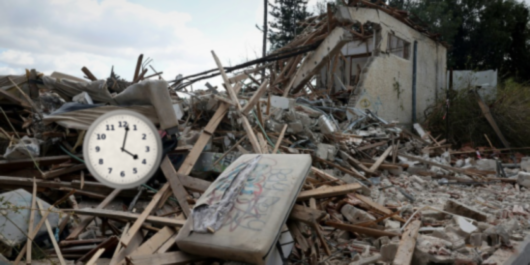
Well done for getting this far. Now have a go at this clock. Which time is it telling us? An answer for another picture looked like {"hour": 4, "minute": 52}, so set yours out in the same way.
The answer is {"hour": 4, "minute": 2}
